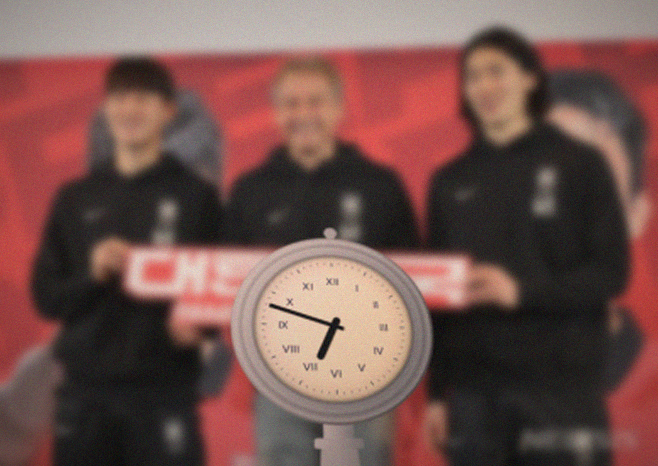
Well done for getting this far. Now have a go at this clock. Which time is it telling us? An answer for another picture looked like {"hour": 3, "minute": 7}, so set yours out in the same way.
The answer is {"hour": 6, "minute": 48}
